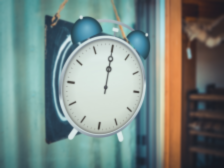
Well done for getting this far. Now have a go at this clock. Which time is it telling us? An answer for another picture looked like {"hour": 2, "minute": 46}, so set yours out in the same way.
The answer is {"hour": 12, "minute": 0}
